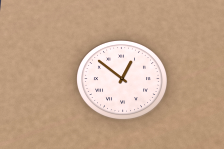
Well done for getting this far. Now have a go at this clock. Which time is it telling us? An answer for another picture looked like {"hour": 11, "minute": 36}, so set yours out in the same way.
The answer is {"hour": 12, "minute": 52}
